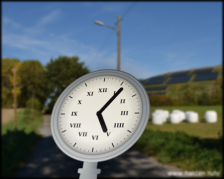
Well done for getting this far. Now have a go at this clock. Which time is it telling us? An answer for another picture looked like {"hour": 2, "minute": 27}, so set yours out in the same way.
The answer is {"hour": 5, "minute": 6}
